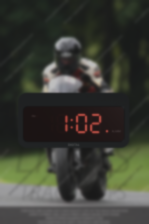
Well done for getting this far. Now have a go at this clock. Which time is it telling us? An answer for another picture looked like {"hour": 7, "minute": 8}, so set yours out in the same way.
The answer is {"hour": 1, "minute": 2}
